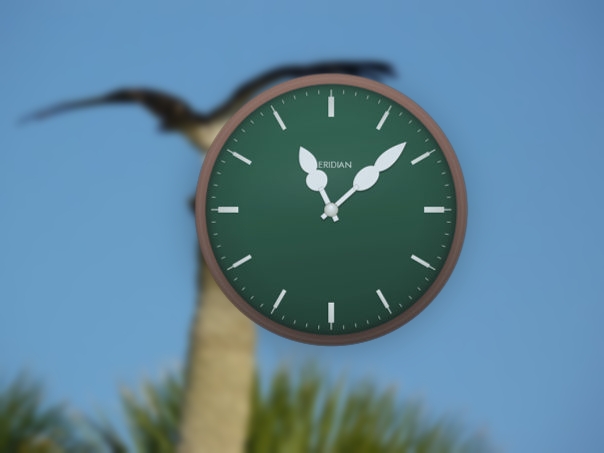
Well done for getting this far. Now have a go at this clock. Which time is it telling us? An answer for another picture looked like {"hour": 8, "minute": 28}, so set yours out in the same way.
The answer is {"hour": 11, "minute": 8}
